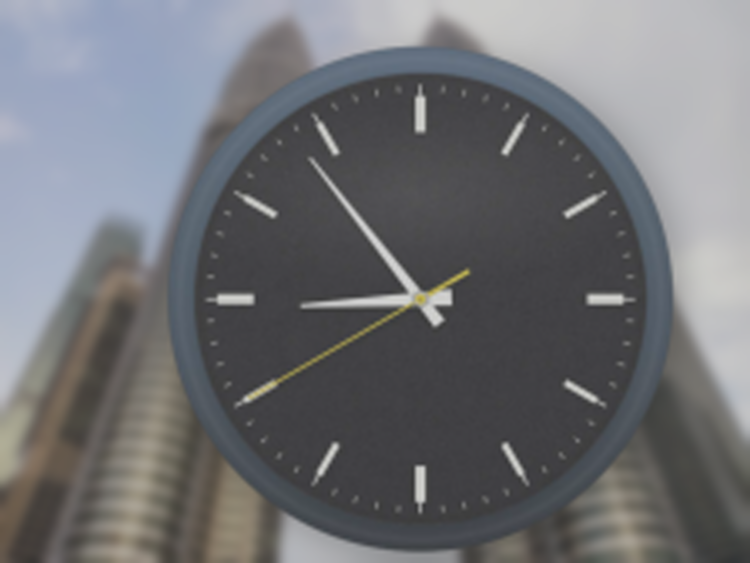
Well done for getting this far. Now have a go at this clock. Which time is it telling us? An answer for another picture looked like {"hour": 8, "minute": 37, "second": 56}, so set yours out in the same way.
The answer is {"hour": 8, "minute": 53, "second": 40}
